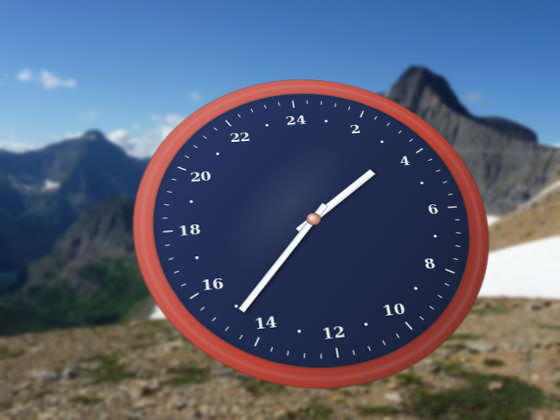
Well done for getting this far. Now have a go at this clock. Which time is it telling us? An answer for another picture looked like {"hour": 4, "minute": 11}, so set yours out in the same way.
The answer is {"hour": 3, "minute": 37}
